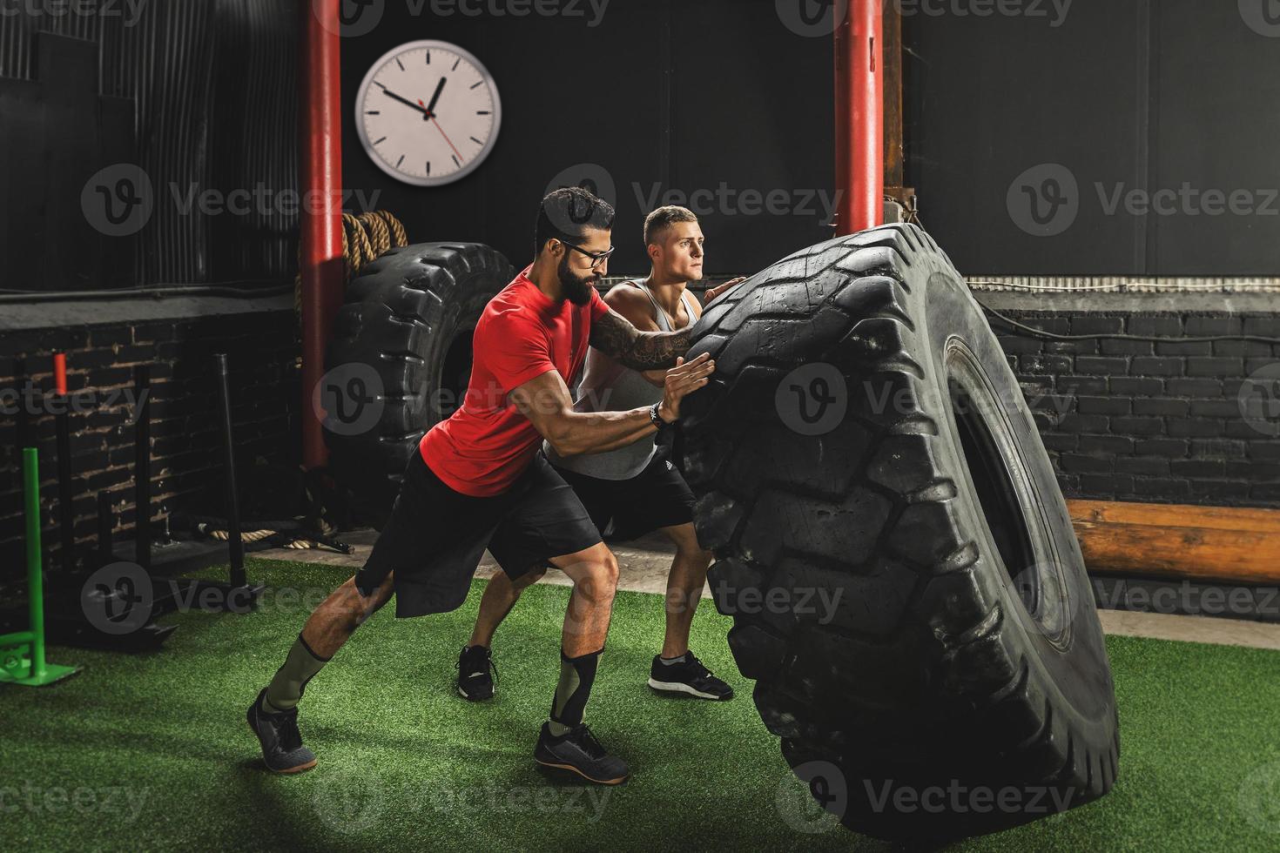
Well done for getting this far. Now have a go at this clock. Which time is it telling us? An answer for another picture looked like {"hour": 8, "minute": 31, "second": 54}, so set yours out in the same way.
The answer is {"hour": 12, "minute": 49, "second": 24}
